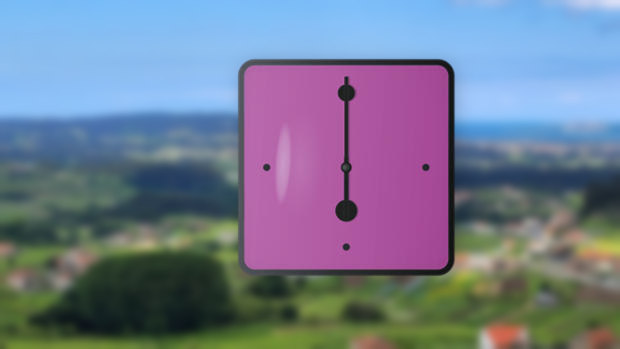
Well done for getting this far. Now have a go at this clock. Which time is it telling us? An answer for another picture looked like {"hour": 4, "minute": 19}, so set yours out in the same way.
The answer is {"hour": 6, "minute": 0}
